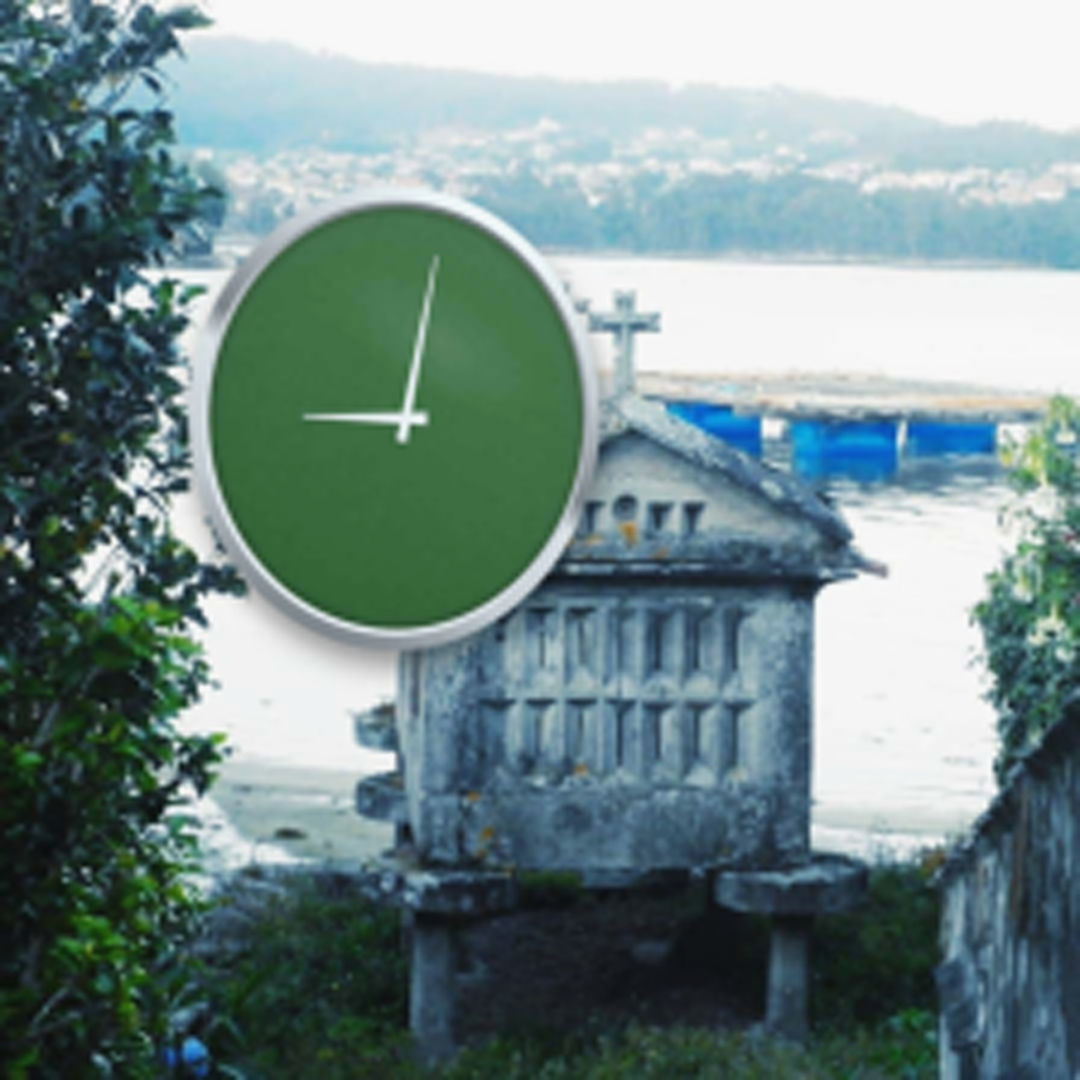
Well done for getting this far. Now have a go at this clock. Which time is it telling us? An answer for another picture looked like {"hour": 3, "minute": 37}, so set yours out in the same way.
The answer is {"hour": 9, "minute": 2}
